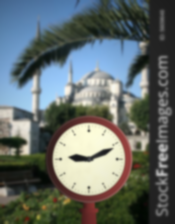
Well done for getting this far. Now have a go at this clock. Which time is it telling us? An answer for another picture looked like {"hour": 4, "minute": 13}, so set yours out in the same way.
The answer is {"hour": 9, "minute": 11}
